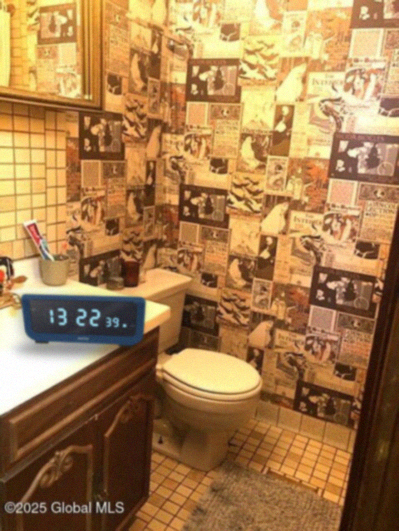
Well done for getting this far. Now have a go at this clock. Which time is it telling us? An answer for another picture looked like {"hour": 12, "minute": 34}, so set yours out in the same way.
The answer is {"hour": 13, "minute": 22}
